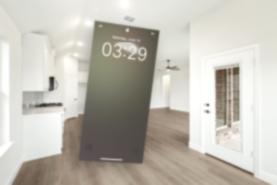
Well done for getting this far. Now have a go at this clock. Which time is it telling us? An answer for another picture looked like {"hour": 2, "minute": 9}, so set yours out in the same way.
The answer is {"hour": 3, "minute": 29}
